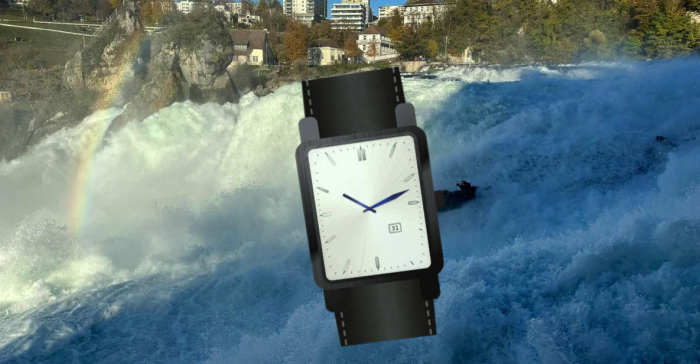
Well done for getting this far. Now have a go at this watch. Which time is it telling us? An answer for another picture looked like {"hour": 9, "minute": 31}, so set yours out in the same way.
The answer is {"hour": 10, "minute": 12}
